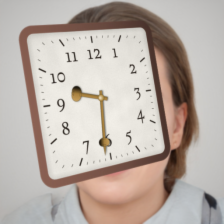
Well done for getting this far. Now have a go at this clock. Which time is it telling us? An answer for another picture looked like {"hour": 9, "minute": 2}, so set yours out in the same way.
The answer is {"hour": 9, "minute": 31}
